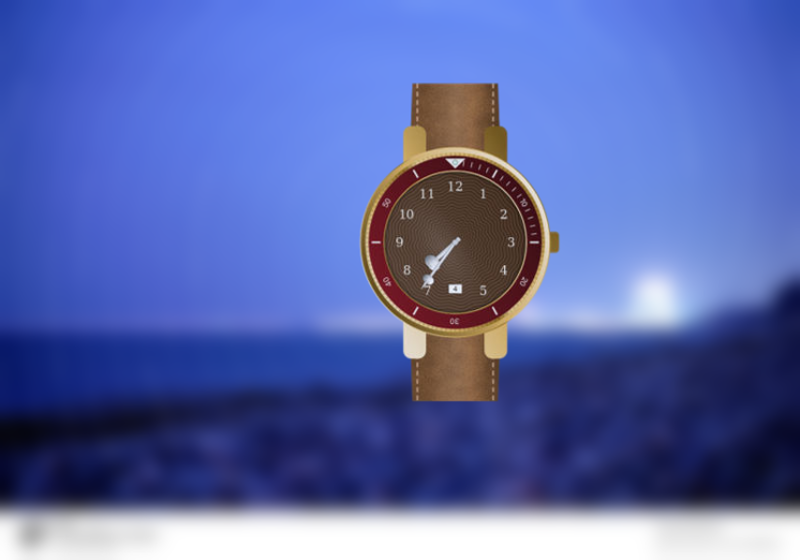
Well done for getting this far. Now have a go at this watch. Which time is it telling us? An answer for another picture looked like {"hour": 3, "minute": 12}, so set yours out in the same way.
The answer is {"hour": 7, "minute": 36}
